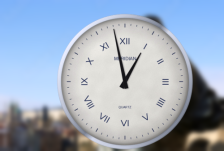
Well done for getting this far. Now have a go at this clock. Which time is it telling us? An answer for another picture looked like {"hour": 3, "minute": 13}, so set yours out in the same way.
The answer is {"hour": 12, "minute": 58}
